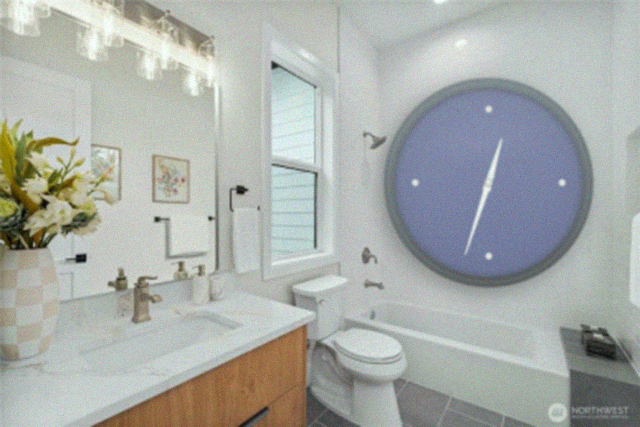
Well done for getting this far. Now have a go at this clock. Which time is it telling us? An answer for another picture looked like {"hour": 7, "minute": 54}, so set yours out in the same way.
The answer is {"hour": 12, "minute": 33}
